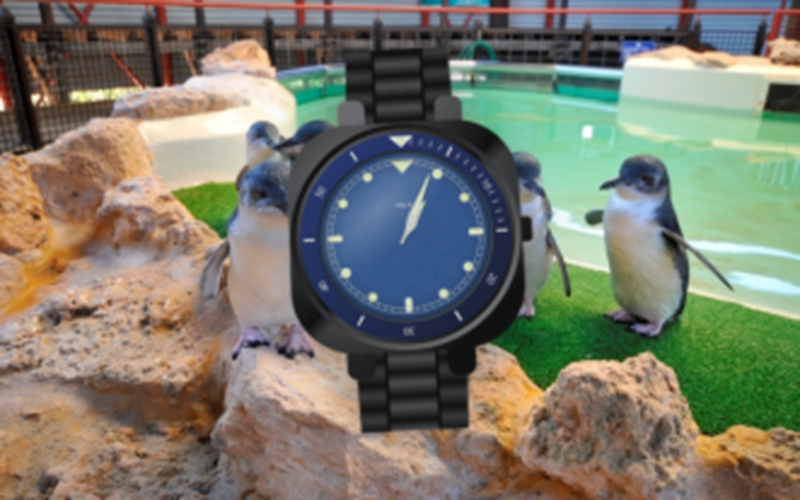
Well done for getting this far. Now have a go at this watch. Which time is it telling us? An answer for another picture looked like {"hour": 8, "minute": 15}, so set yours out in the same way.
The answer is {"hour": 1, "minute": 4}
